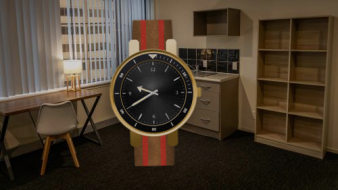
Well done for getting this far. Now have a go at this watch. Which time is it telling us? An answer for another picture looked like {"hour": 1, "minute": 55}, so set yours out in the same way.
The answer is {"hour": 9, "minute": 40}
